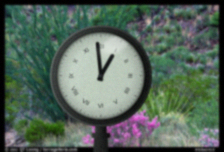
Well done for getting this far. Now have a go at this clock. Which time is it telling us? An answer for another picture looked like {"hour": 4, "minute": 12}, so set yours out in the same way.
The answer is {"hour": 12, "minute": 59}
